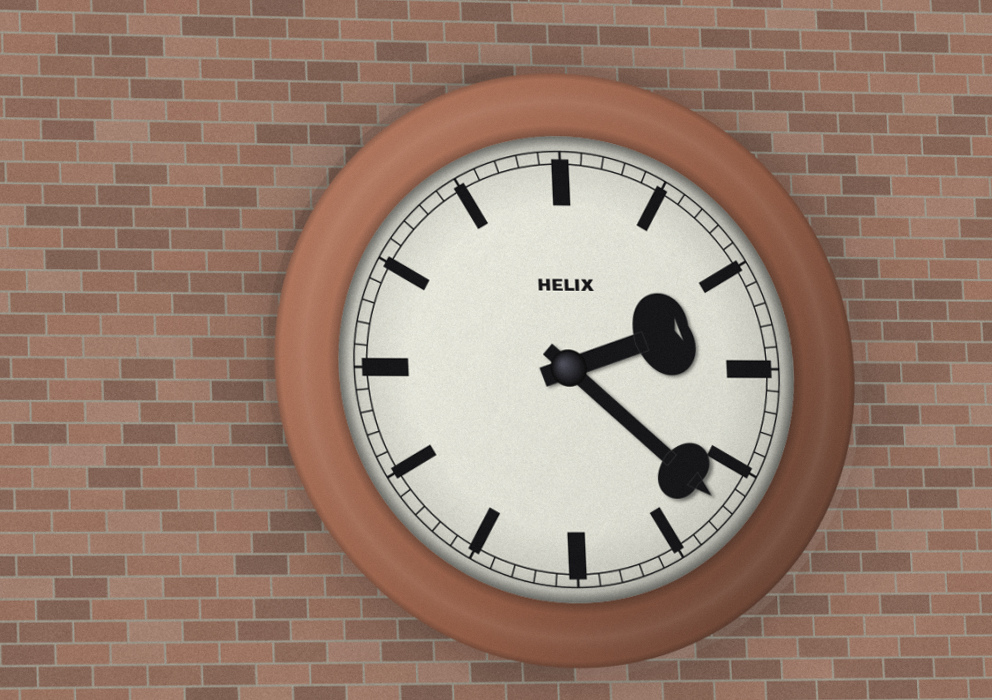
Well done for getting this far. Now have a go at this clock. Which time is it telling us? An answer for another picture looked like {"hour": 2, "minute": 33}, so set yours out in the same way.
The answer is {"hour": 2, "minute": 22}
